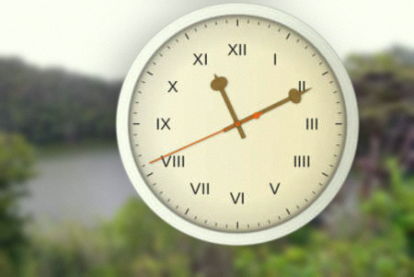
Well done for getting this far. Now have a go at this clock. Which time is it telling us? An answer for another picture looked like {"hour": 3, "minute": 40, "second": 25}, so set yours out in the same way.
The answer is {"hour": 11, "minute": 10, "second": 41}
